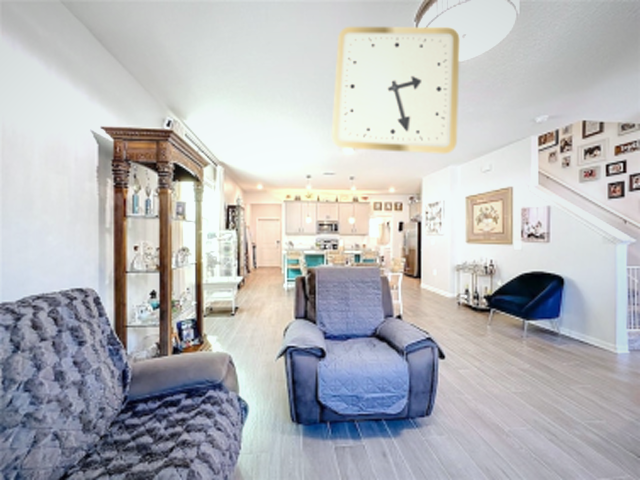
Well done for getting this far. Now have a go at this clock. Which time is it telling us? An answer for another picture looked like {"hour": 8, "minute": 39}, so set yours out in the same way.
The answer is {"hour": 2, "minute": 27}
